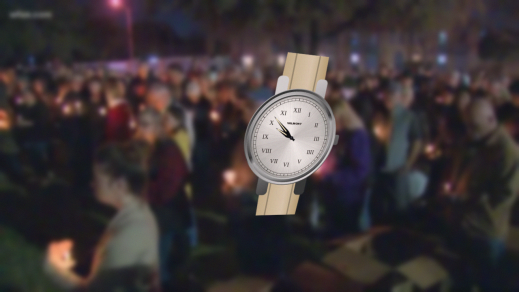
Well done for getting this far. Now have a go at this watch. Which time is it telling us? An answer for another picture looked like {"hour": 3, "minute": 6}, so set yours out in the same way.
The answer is {"hour": 9, "minute": 52}
